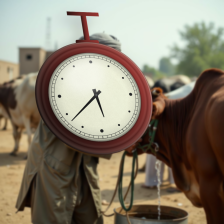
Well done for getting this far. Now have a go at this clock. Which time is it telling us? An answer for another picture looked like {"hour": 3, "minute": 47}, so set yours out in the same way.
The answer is {"hour": 5, "minute": 38}
